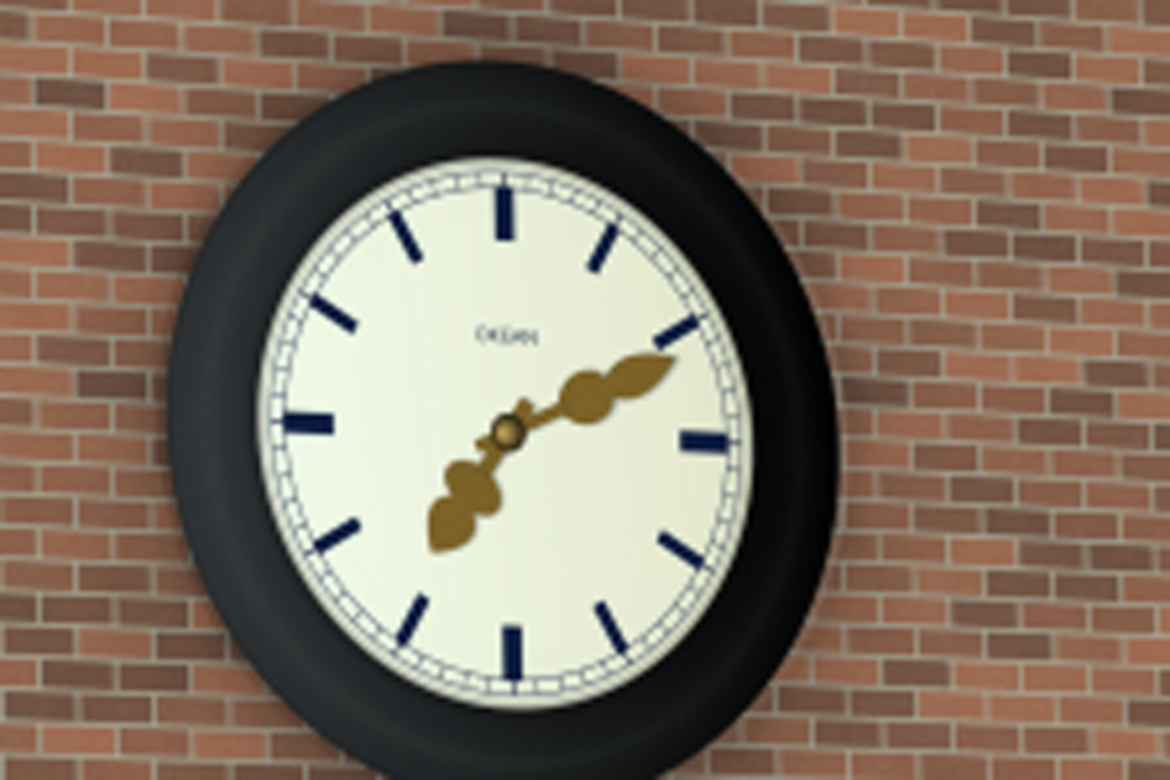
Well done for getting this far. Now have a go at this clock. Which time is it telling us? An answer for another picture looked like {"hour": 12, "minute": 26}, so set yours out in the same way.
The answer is {"hour": 7, "minute": 11}
